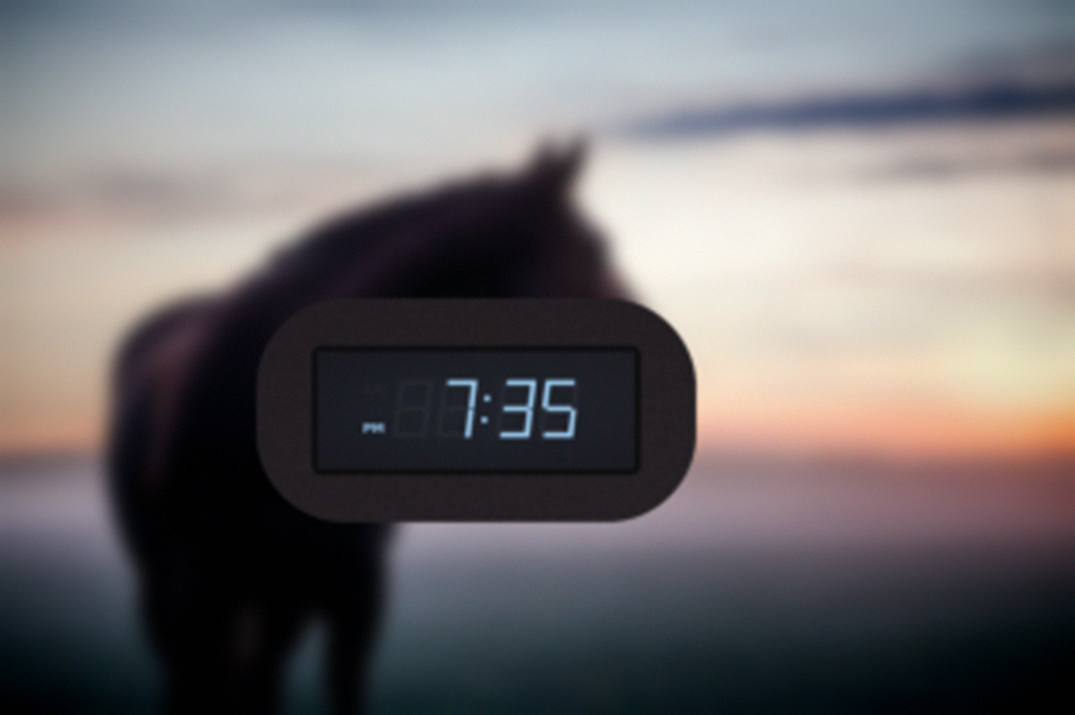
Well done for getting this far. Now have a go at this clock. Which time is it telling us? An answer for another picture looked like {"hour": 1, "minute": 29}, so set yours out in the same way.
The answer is {"hour": 7, "minute": 35}
